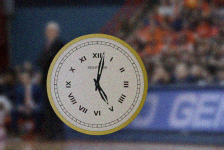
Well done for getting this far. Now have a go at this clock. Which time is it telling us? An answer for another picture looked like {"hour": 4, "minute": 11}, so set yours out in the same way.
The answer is {"hour": 5, "minute": 2}
